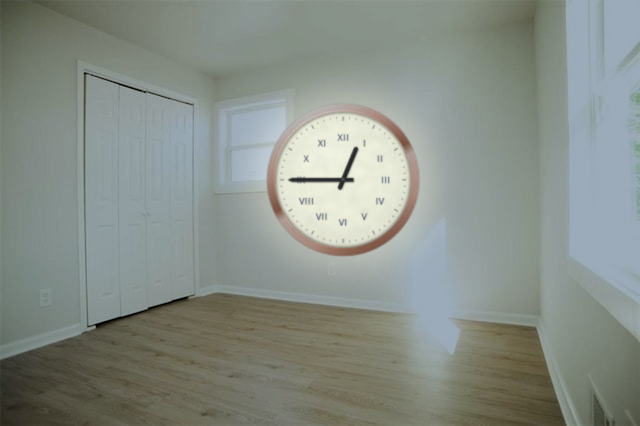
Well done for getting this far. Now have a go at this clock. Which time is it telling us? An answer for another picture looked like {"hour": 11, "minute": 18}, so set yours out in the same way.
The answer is {"hour": 12, "minute": 45}
